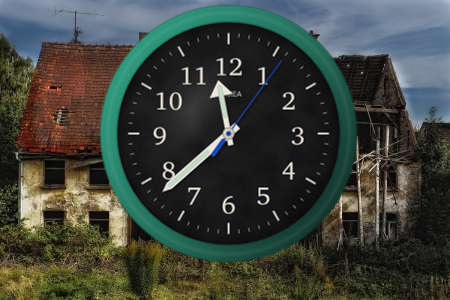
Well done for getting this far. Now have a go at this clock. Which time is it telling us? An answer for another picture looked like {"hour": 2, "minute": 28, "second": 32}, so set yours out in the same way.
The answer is {"hour": 11, "minute": 38, "second": 6}
